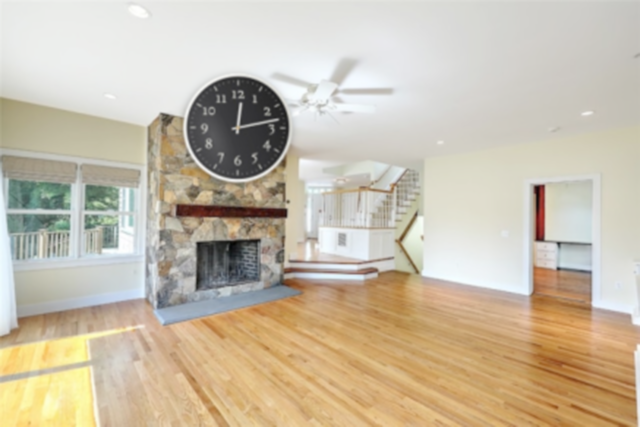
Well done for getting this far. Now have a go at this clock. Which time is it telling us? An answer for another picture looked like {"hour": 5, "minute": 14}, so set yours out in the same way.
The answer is {"hour": 12, "minute": 13}
